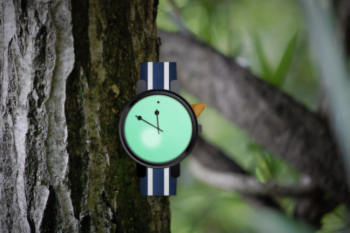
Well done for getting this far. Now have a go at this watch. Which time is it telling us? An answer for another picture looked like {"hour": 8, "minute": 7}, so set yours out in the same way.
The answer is {"hour": 11, "minute": 50}
